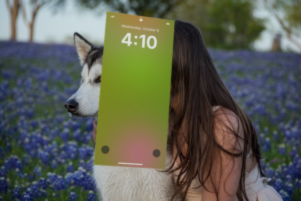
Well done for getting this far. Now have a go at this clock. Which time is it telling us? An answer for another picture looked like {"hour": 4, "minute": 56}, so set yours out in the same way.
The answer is {"hour": 4, "minute": 10}
